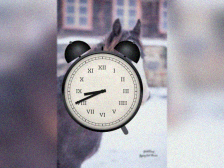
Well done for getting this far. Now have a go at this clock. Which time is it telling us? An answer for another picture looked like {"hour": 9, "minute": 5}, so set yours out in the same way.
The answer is {"hour": 8, "minute": 41}
